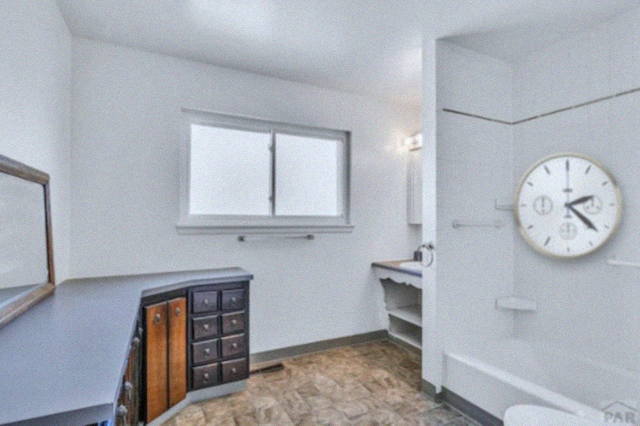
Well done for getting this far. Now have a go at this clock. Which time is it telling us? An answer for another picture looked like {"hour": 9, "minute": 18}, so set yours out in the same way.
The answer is {"hour": 2, "minute": 22}
